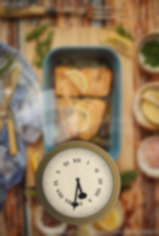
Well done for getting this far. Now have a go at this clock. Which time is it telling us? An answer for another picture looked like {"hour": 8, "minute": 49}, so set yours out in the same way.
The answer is {"hour": 5, "minute": 32}
